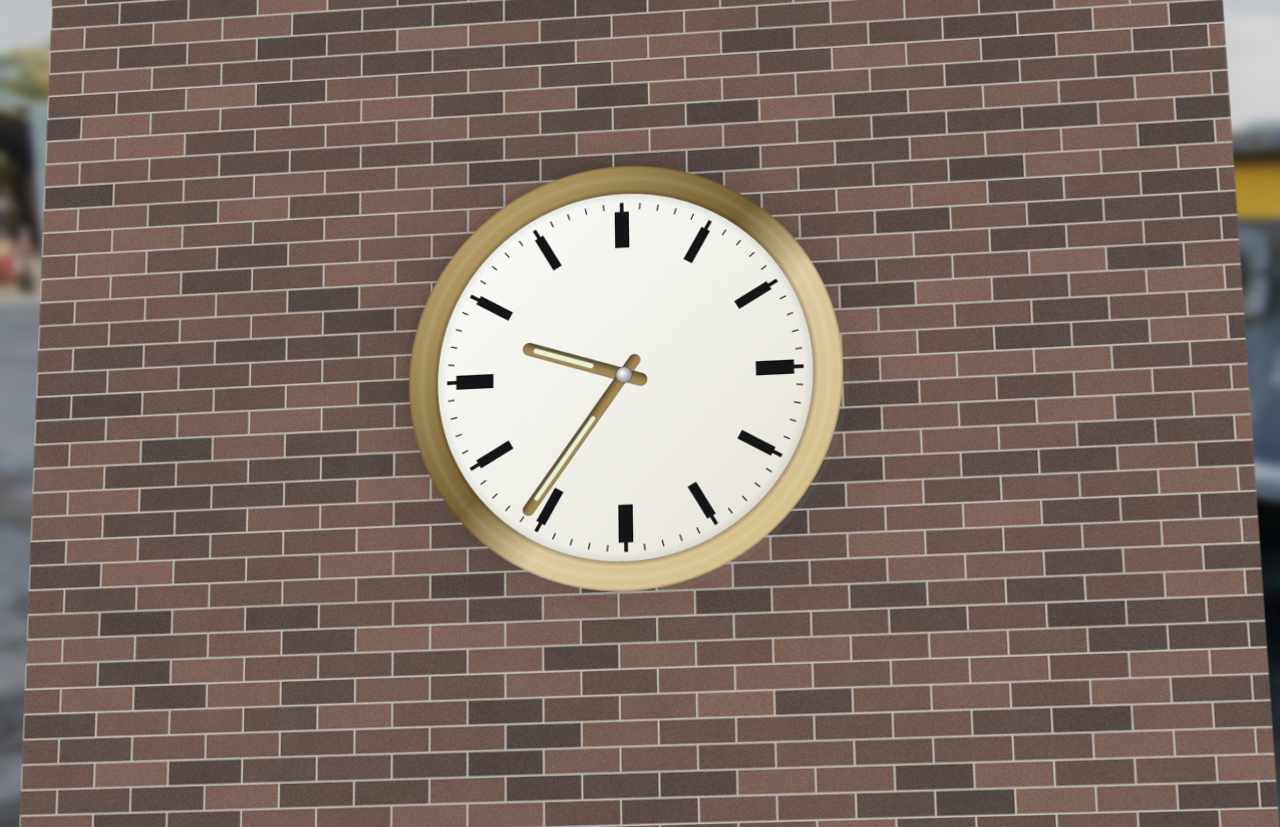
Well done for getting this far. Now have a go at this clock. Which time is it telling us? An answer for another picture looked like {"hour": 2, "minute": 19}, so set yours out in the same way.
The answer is {"hour": 9, "minute": 36}
